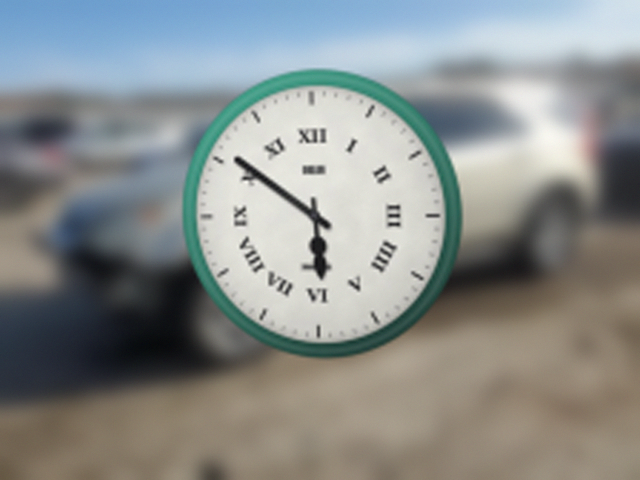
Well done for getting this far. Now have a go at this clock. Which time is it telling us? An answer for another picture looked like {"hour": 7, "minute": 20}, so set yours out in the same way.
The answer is {"hour": 5, "minute": 51}
